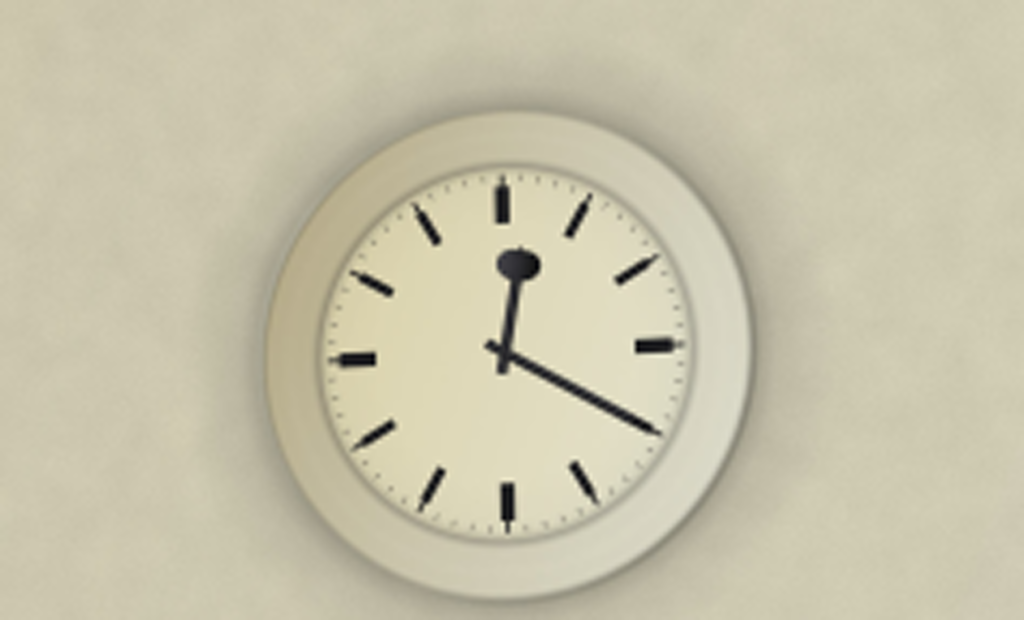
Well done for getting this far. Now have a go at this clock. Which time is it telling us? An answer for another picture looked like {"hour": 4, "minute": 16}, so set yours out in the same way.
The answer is {"hour": 12, "minute": 20}
